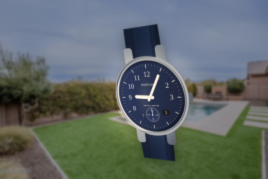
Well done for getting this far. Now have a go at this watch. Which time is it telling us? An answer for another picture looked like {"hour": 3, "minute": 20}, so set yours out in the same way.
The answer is {"hour": 9, "minute": 5}
